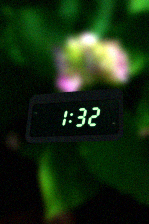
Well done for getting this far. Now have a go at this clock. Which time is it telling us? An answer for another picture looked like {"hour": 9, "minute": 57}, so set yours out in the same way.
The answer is {"hour": 1, "minute": 32}
